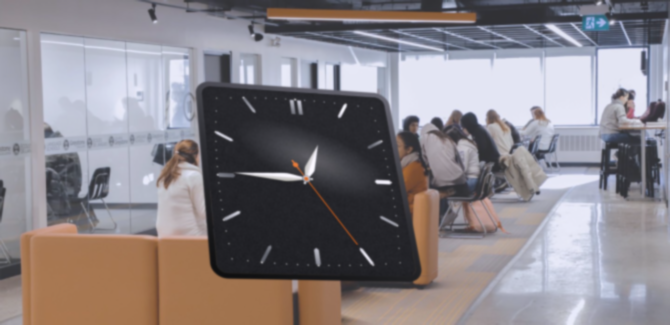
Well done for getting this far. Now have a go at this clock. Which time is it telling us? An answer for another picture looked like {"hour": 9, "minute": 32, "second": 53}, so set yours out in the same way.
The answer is {"hour": 12, "minute": 45, "second": 25}
